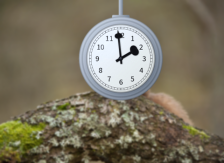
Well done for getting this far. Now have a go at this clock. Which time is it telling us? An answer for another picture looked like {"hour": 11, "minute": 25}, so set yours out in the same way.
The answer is {"hour": 1, "minute": 59}
